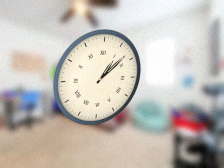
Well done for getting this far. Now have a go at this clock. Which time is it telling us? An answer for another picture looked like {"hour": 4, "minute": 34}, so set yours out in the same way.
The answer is {"hour": 1, "minute": 8}
